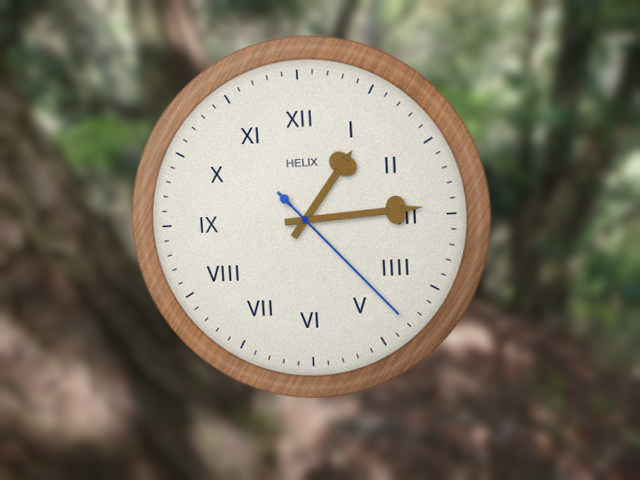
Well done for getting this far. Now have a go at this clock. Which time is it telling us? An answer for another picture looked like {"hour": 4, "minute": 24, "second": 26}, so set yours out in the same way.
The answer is {"hour": 1, "minute": 14, "second": 23}
